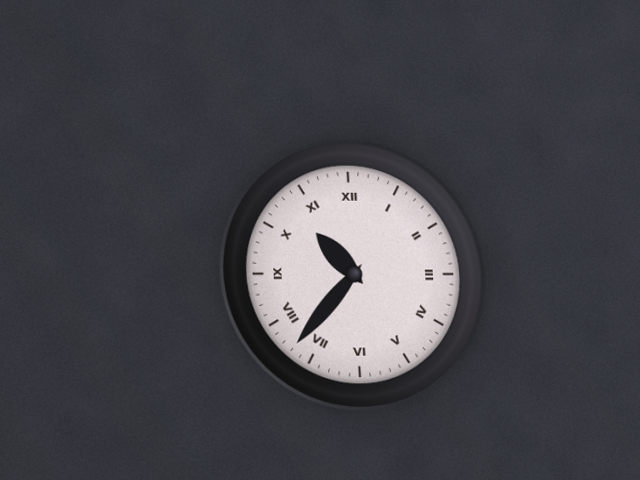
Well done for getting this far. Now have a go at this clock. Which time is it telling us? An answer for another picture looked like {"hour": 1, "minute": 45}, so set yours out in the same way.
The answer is {"hour": 10, "minute": 37}
